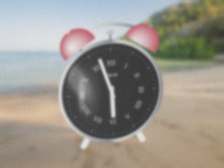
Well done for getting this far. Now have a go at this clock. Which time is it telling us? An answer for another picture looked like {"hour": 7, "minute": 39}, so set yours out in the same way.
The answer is {"hour": 5, "minute": 57}
